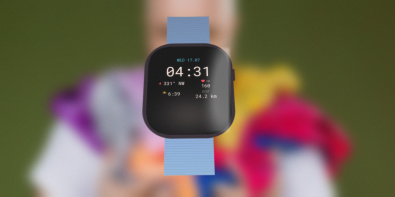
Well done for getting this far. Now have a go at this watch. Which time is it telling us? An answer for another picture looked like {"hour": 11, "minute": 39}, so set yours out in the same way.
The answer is {"hour": 4, "minute": 31}
